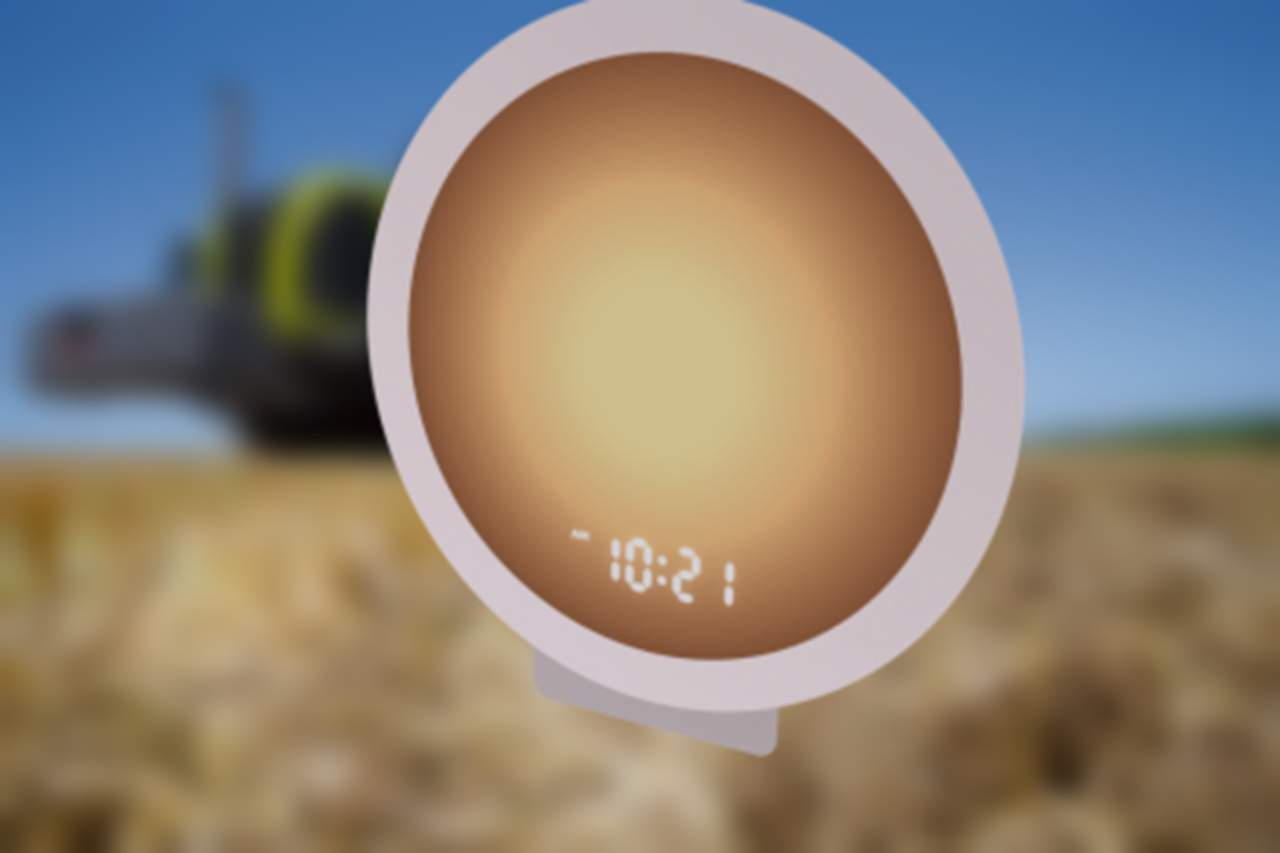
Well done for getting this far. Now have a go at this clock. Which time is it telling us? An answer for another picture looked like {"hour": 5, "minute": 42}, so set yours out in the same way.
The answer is {"hour": 10, "minute": 21}
